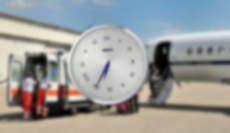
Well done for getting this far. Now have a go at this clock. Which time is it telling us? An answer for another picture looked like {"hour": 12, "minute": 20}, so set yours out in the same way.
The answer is {"hour": 6, "minute": 35}
